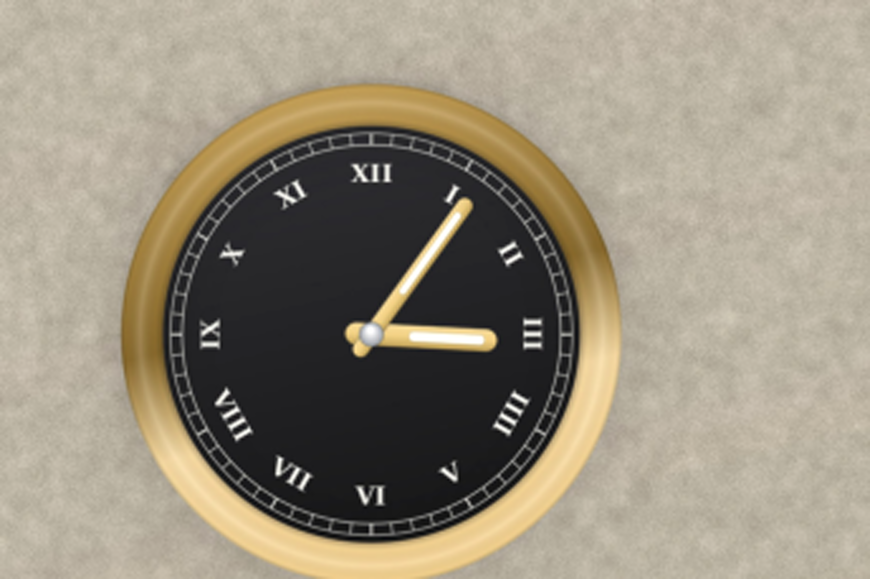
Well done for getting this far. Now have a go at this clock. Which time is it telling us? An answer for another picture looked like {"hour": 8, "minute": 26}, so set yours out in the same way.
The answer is {"hour": 3, "minute": 6}
